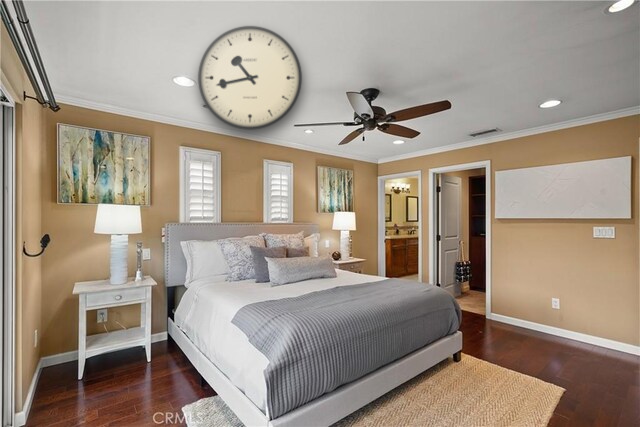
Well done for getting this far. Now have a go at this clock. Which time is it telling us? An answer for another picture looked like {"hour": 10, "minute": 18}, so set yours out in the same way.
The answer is {"hour": 10, "minute": 43}
